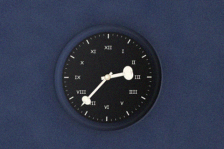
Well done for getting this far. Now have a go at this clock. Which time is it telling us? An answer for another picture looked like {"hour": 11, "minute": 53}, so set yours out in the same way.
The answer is {"hour": 2, "minute": 37}
